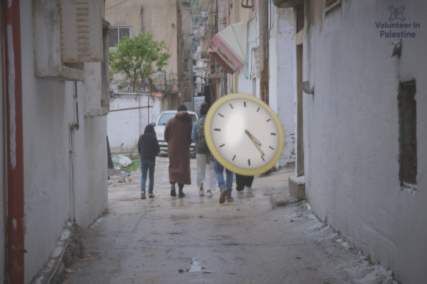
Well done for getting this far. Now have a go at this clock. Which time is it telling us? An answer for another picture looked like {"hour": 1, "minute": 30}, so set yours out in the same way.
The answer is {"hour": 4, "minute": 24}
